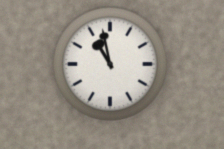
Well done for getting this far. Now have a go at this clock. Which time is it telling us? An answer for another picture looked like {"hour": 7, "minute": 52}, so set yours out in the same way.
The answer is {"hour": 10, "minute": 58}
